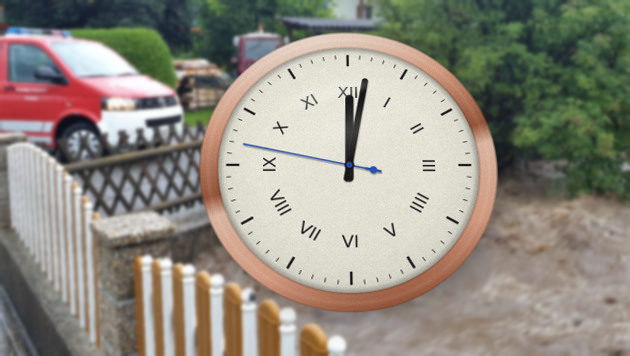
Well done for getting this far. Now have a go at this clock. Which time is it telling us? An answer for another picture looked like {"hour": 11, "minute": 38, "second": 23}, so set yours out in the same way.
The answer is {"hour": 12, "minute": 1, "second": 47}
